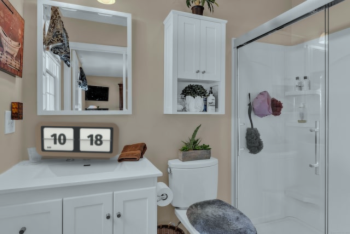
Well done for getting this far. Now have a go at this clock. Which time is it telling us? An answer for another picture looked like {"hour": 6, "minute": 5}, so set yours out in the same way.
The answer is {"hour": 10, "minute": 18}
